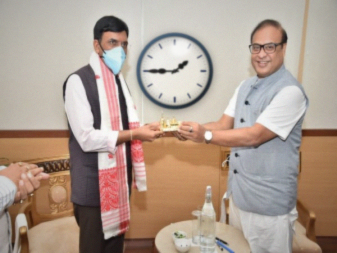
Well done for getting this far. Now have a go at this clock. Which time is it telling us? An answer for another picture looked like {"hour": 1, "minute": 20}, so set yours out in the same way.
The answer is {"hour": 1, "minute": 45}
